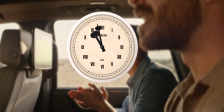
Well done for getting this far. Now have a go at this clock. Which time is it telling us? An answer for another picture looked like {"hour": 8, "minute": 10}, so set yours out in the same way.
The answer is {"hour": 10, "minute": 58}
